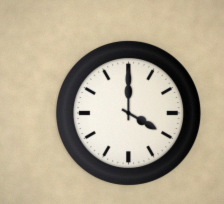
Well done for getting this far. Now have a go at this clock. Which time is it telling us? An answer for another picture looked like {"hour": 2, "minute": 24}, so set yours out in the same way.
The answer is {"hour": 4, "minute": 0}
